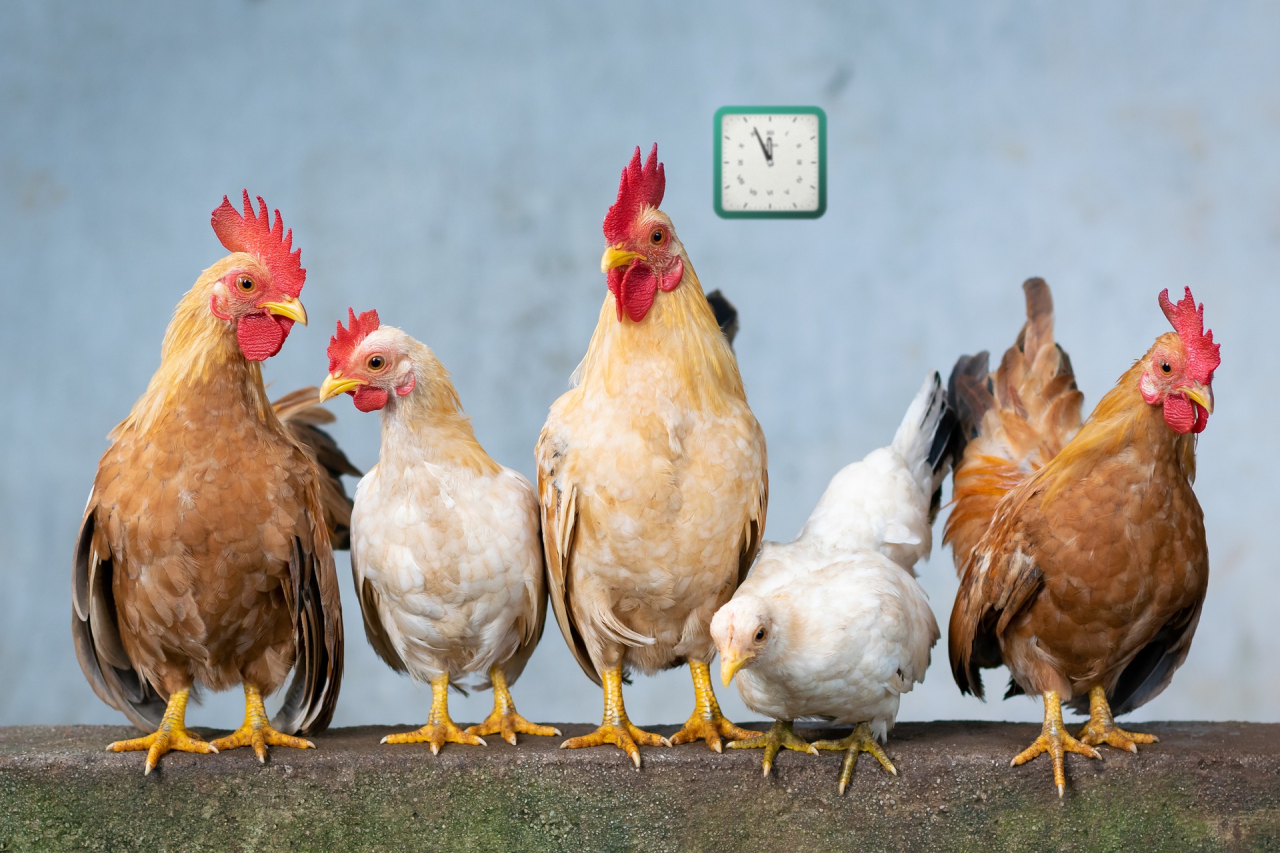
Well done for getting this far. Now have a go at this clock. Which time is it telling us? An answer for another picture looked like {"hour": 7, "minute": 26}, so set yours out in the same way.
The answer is {"hour": 11, "minute": 56}
